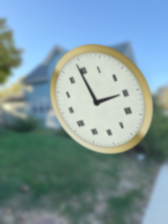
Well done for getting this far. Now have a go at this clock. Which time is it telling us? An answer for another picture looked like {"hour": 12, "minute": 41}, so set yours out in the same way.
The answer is {"hour": 2, "minute": 59}
